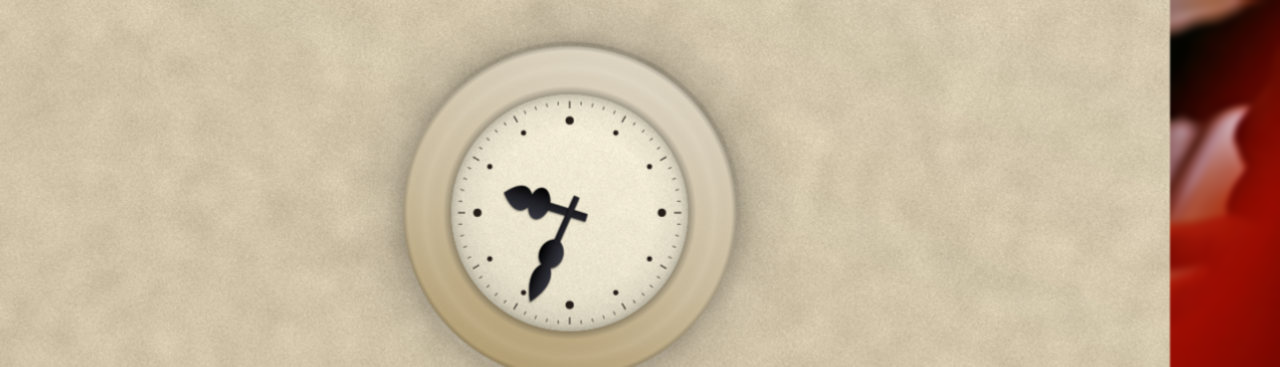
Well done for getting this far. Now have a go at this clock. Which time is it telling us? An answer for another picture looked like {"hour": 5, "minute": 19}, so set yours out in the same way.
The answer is {"hour": 9, "minute": 34}
